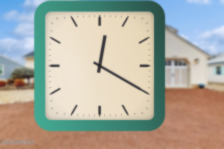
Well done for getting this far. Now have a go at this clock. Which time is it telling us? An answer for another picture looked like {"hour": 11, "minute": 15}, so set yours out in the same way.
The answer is {"hour": 12, "minute": 20}
